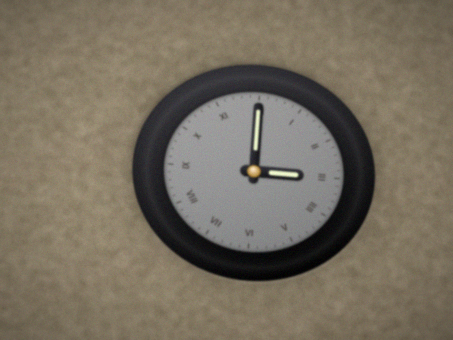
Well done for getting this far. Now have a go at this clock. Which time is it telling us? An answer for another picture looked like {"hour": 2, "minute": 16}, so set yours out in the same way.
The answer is {"hour": 3, "minute": 0}
